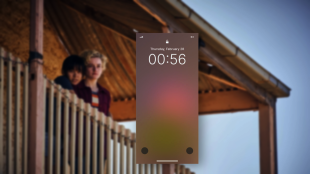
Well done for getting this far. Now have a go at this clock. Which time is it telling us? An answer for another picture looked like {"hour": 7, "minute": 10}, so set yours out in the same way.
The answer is {"hour": 0, "minute": 56}
